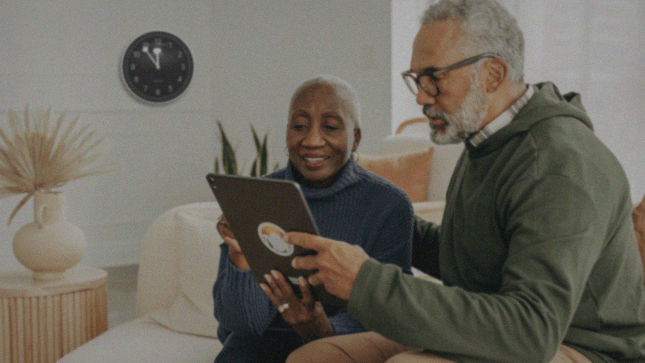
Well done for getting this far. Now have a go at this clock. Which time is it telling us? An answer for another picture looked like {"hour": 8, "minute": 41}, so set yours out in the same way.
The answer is {"hour": 11, "minute": 54}
